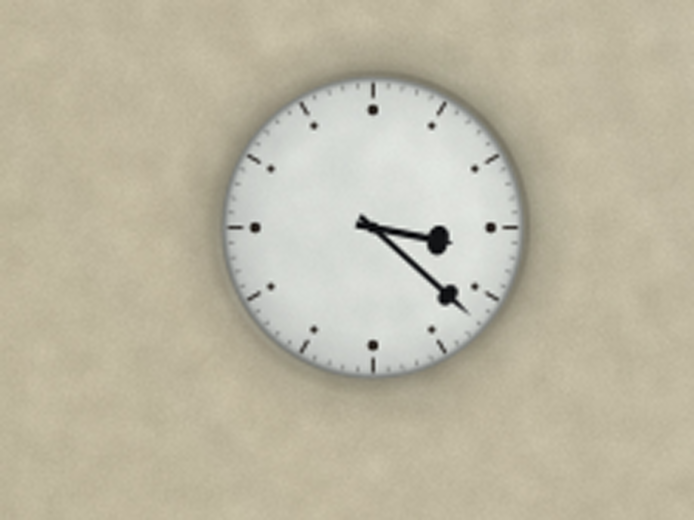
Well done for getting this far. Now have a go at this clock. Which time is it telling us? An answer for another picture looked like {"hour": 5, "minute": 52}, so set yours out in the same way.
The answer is {"hour": 3, "minute": 22}
